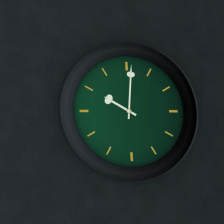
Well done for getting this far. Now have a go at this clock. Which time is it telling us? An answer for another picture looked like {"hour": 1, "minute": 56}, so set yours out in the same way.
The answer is {"hour": 10, "minute": 1}
